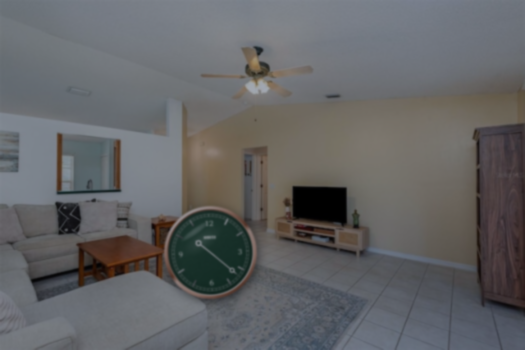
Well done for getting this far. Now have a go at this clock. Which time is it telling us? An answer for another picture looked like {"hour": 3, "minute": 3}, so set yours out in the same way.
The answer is {"hour": 10, "minute": 22}
